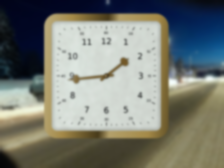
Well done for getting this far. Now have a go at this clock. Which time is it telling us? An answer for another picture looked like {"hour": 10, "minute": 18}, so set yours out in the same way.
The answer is {"hour": 1, "minute": 44}
